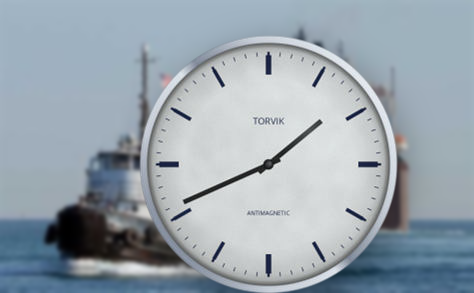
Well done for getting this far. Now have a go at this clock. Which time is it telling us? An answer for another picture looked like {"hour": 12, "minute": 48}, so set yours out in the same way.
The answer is {"hour": 1, "minute": 41}
